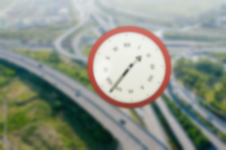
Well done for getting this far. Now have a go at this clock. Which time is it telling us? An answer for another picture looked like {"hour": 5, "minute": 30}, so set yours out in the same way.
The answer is {"hour": 1, "minute": 37}
